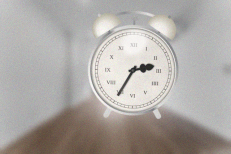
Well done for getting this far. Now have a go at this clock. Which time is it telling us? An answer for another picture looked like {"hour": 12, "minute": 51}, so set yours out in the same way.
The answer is {"hour": 2, "minute": 35}
